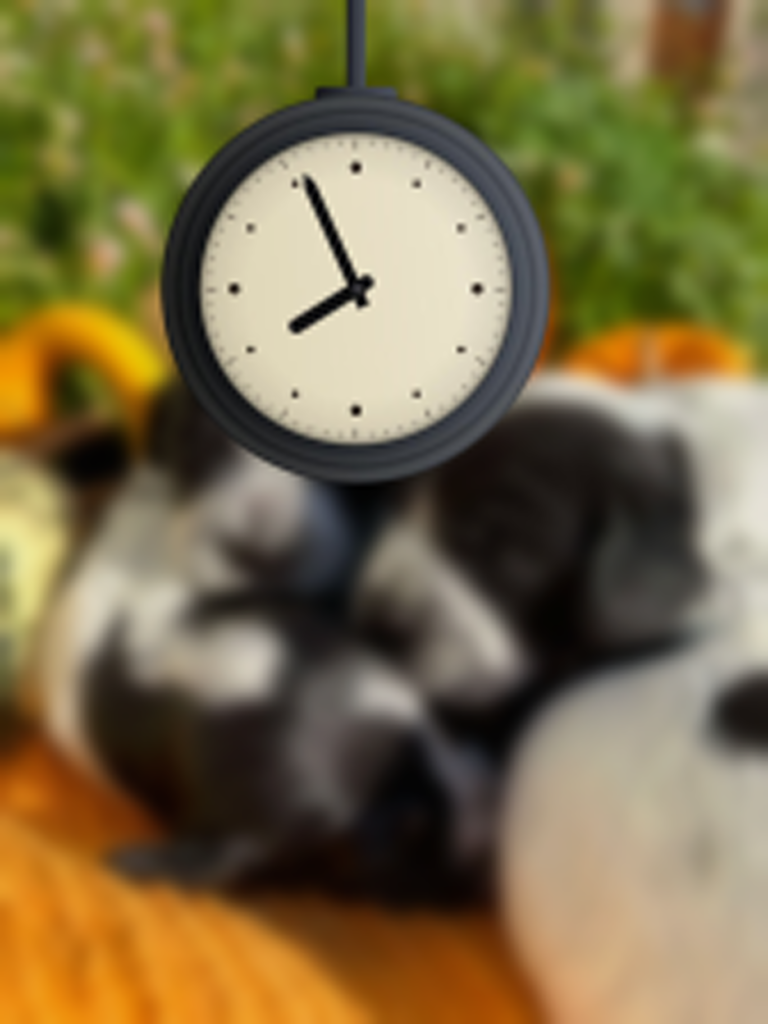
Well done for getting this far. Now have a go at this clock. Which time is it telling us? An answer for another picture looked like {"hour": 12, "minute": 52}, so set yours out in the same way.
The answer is {"hour": 7, "minute": 56}
